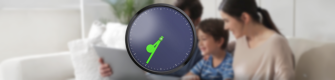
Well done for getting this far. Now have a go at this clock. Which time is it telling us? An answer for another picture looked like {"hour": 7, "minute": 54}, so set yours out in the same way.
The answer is {"hour": 7, "minute": 35}
